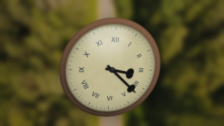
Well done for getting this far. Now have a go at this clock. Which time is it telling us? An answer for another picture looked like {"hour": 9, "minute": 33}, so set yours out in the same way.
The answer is {"hour": 3, "minute": 22}
